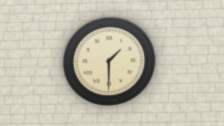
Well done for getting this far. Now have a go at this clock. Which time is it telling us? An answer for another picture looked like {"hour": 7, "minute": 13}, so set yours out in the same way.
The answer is {"hour": 1, "minute": 30}
